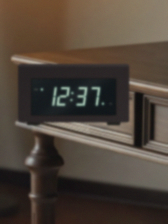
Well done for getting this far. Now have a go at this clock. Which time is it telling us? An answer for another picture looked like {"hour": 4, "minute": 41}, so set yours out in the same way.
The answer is {"hour": 12, "minute": 37}
